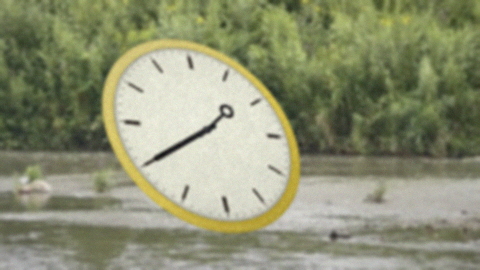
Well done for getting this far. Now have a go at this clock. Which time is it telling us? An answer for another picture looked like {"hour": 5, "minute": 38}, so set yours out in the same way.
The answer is {"hour": 1, "minute": 40}
